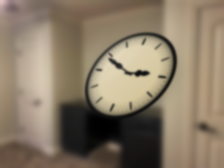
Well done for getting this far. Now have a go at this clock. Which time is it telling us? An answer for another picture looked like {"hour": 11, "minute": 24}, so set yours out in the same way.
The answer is {"hour": 2, "minute": 49}
